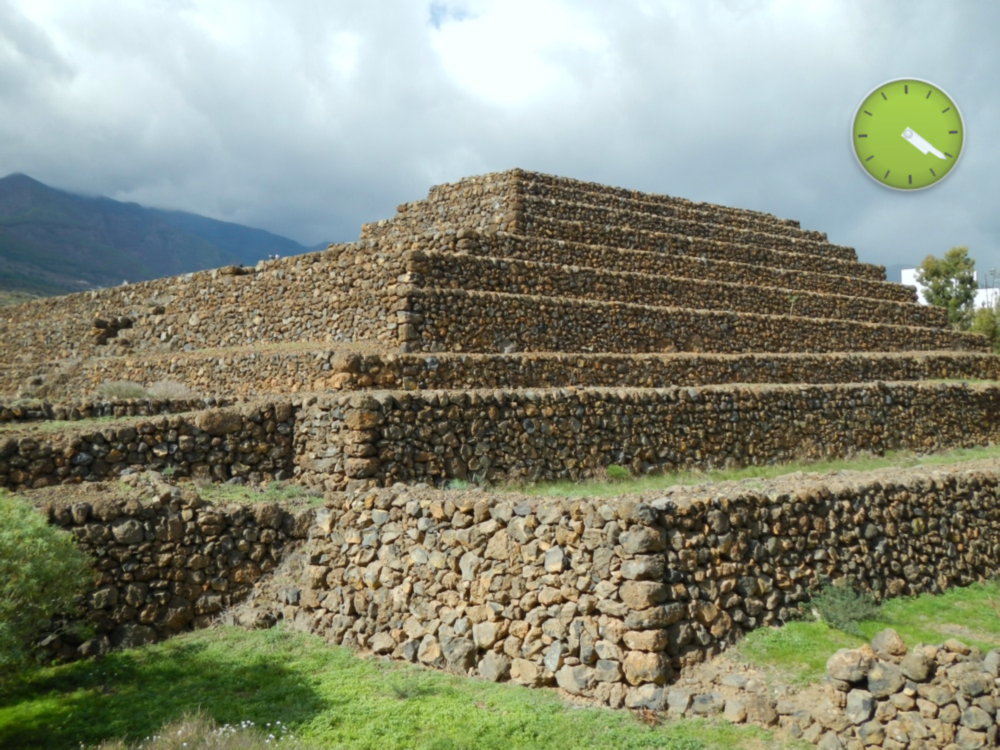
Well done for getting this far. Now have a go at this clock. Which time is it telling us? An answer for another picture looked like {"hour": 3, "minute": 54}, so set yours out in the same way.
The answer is {"hour": 4, "minute": 21}
